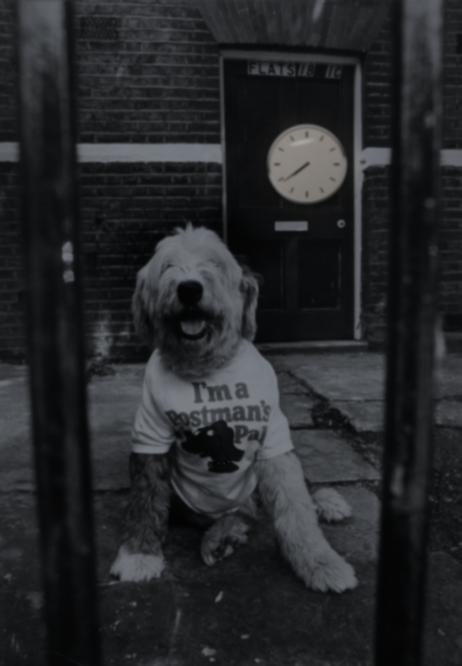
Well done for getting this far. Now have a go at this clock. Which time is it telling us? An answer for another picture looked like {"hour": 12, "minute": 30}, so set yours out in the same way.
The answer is {"hour": 7, "minute": 39}
